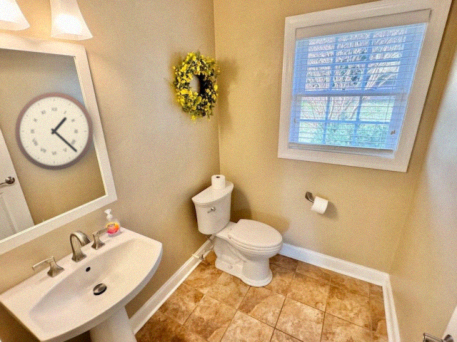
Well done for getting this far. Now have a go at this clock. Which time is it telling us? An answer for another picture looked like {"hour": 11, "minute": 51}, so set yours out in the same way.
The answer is {"hour": 1, "minute": 22}
